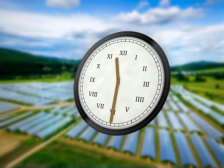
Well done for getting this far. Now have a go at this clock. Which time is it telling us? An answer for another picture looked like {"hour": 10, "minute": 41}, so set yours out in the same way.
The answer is {"hour": 11, "minute": 30}
